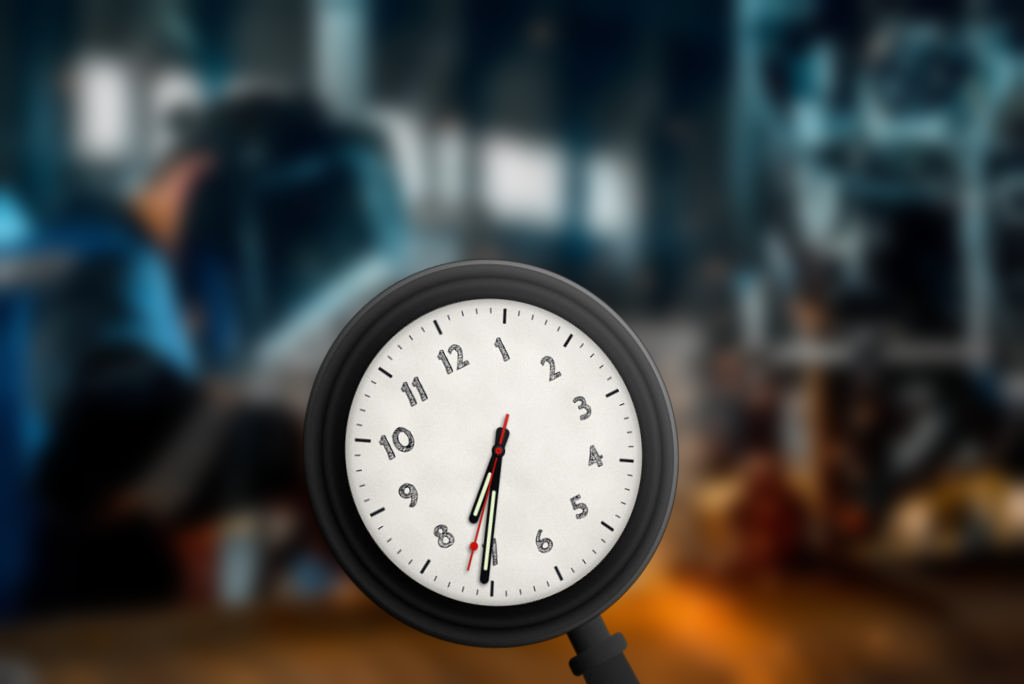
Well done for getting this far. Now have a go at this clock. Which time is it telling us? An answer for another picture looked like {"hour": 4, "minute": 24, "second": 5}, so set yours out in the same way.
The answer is {"hour": 7, "minute": 35, "second": 37}
